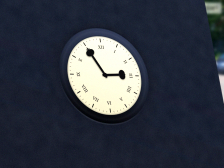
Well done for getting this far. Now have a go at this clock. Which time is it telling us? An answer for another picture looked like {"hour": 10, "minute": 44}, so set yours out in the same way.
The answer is {"hour": 2, "minute": 55}
